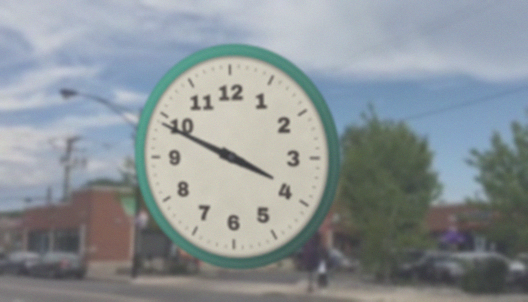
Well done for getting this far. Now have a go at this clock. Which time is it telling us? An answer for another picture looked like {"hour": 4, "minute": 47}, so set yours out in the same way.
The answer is {"hour": 3, "minute": 49}
